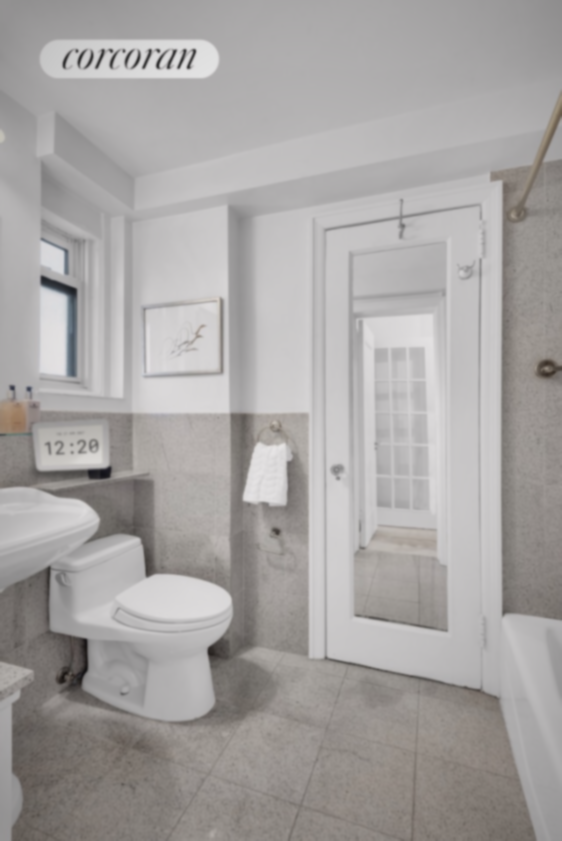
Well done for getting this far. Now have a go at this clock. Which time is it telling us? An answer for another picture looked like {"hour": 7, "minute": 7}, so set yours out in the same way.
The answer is {"hour": 12, "minute": 20}
